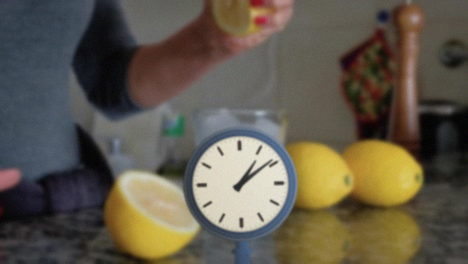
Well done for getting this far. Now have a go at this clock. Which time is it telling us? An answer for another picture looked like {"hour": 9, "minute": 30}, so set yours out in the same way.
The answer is {"hour": 1, "minute": 9}
